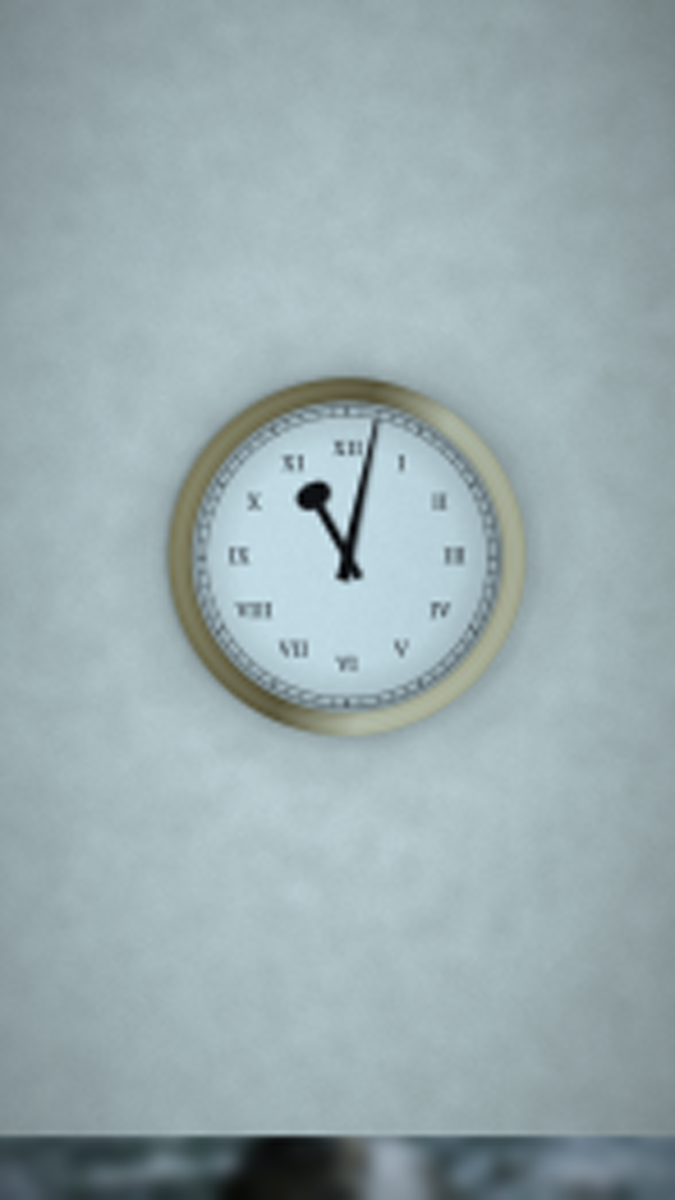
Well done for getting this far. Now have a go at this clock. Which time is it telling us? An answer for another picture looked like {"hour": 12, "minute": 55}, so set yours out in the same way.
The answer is {"hour": 11, "minute": 2}
